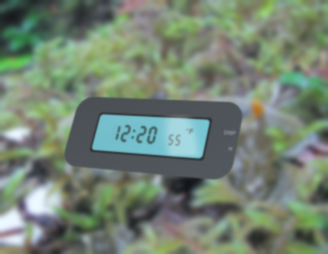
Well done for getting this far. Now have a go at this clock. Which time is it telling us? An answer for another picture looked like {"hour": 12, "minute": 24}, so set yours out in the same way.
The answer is {"hour": 12, "minute": 20}
